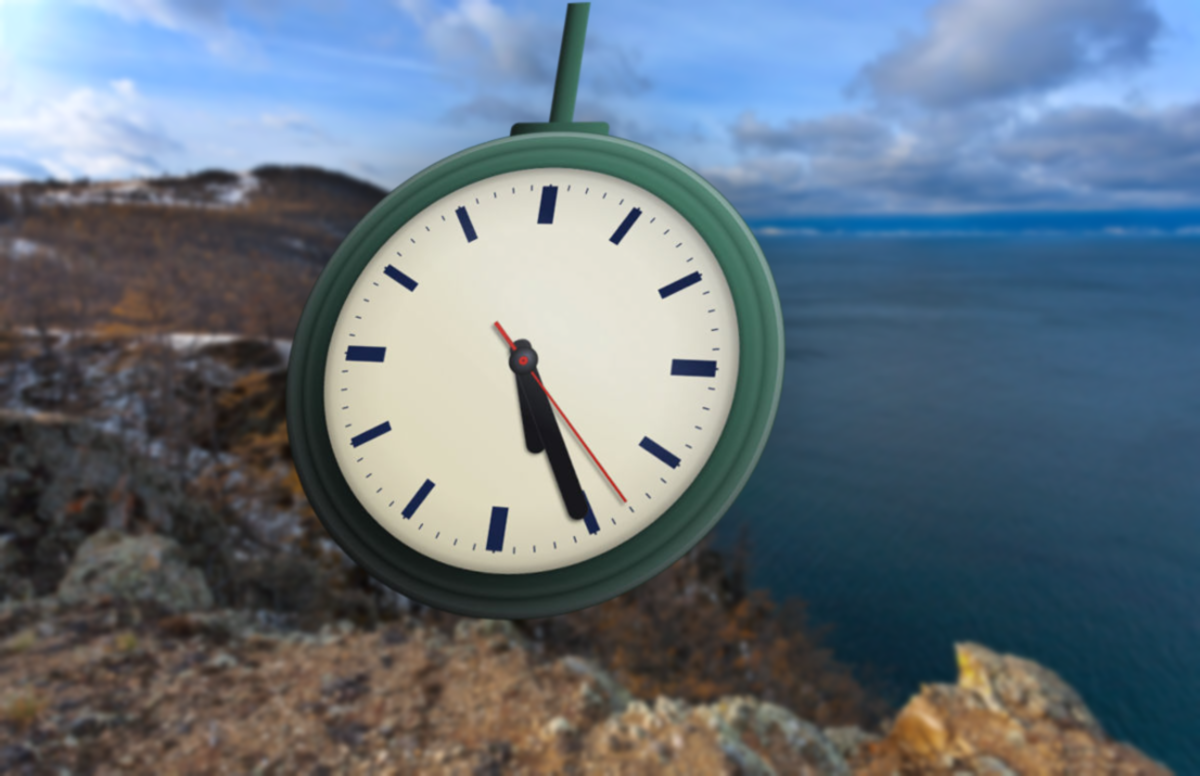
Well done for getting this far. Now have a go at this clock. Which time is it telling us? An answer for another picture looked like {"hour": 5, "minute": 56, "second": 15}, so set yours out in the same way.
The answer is {"hour": 5, "minute": 25, "second": 23}
